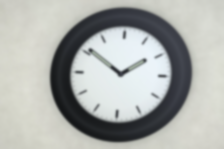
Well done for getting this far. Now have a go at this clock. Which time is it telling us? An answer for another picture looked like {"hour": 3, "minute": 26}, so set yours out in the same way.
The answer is {"hour": 1, "minute": 51}
